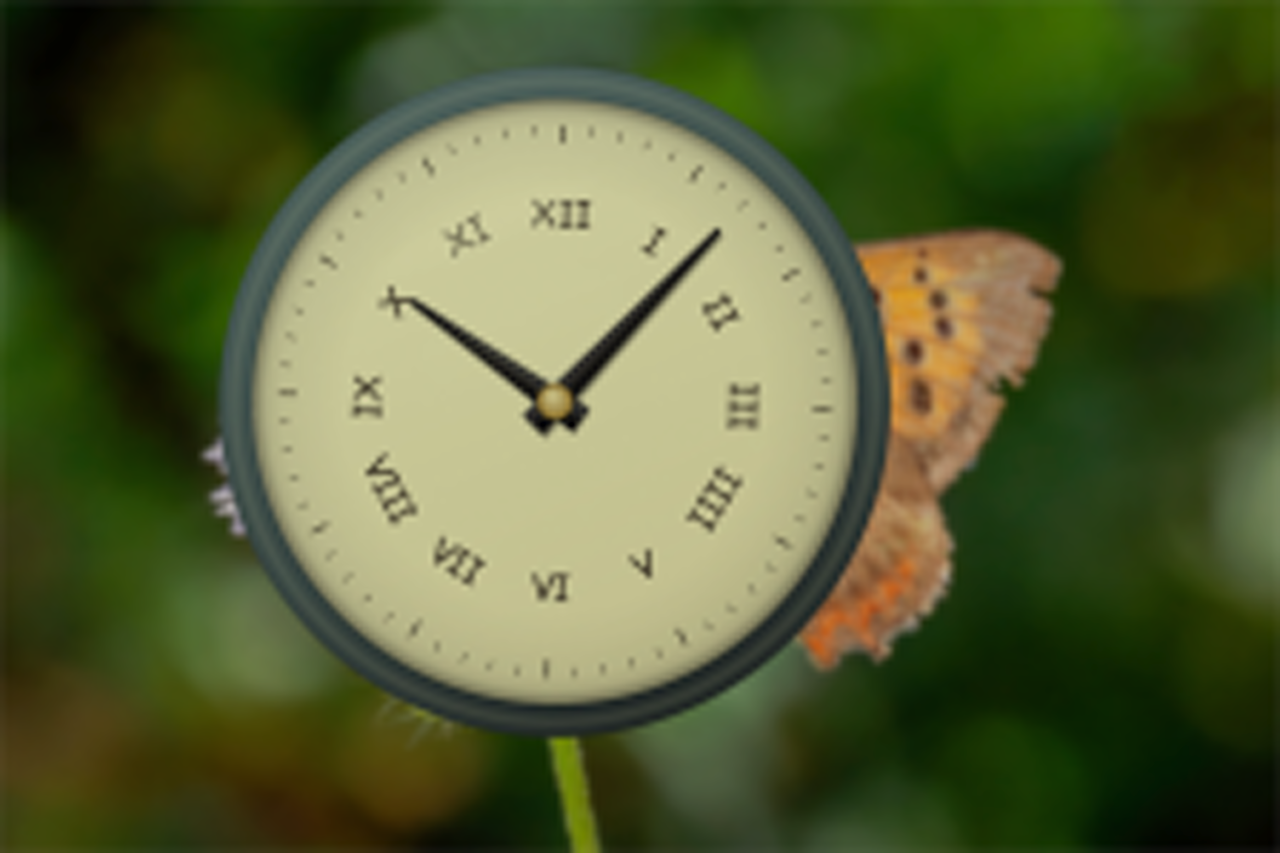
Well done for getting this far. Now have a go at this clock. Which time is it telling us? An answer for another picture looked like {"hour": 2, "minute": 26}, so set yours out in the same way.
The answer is {"hour": 10, "minute": 7}
